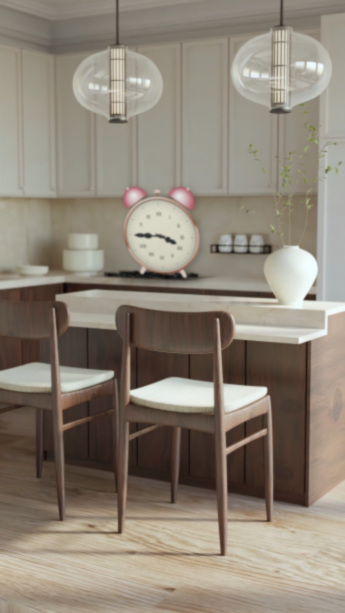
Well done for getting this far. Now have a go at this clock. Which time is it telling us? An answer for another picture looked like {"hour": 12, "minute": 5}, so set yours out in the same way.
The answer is {"hour": 3, "minute": 45}
